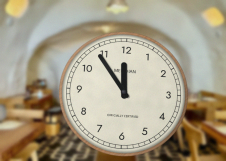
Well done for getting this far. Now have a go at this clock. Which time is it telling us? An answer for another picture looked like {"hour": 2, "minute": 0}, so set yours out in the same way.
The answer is {"hour": 11, "minute": 54}
